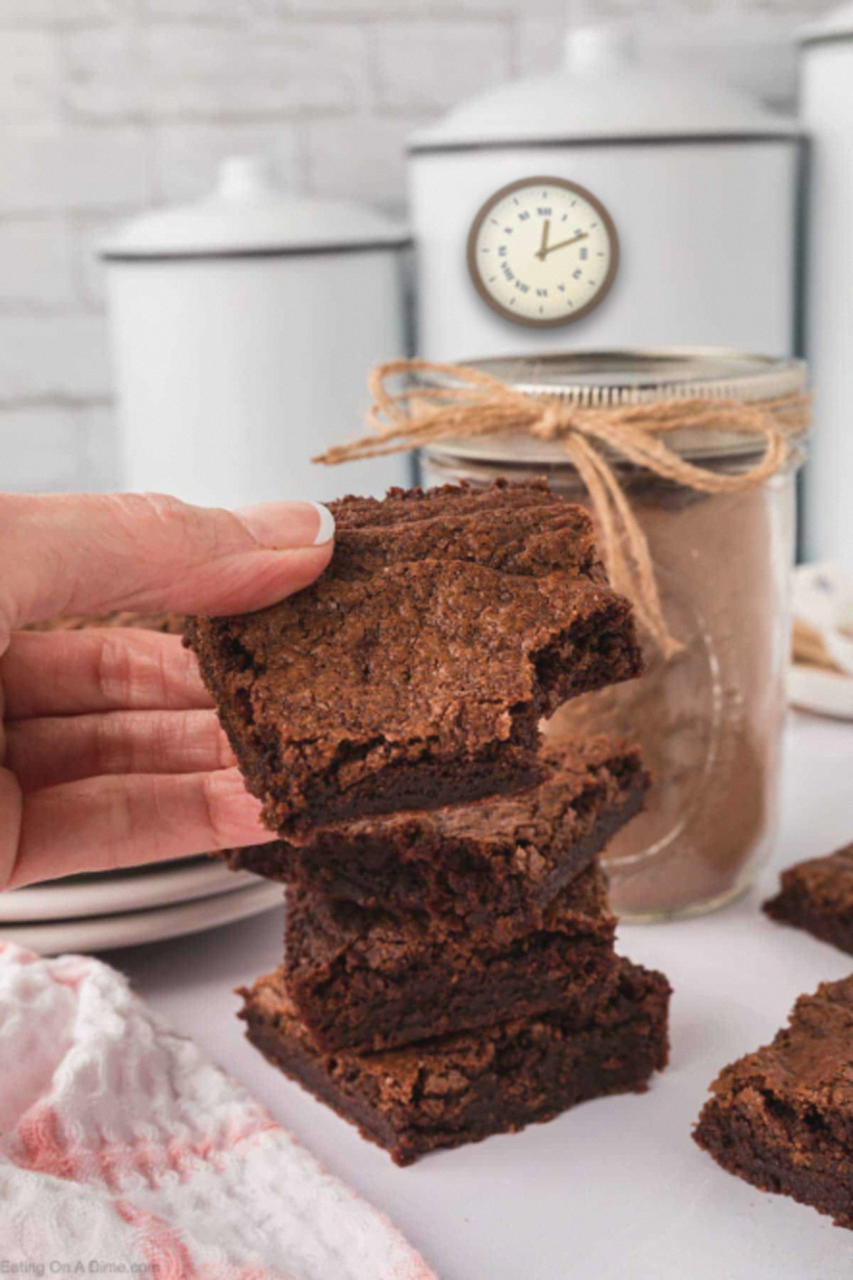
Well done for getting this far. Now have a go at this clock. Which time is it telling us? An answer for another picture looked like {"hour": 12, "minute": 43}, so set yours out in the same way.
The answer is {"hour": 12, "minute": 11}
